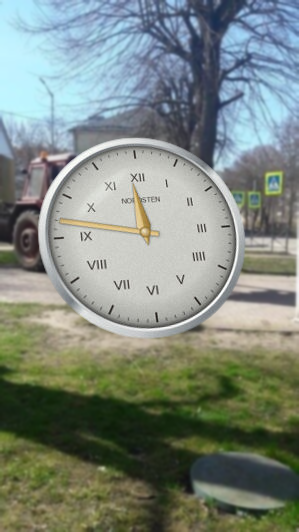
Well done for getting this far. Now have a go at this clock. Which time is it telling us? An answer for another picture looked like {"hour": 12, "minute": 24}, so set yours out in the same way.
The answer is {"hour": 11, "minute": 47}
